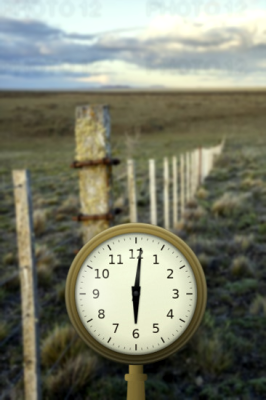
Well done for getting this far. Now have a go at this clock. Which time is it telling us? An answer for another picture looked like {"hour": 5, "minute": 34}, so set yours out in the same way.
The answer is {"hour": 6, "minute": 1}
